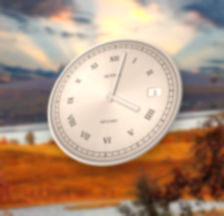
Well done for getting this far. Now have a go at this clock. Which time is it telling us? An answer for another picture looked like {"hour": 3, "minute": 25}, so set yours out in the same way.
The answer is {"hour": 4, "minute": 2}
